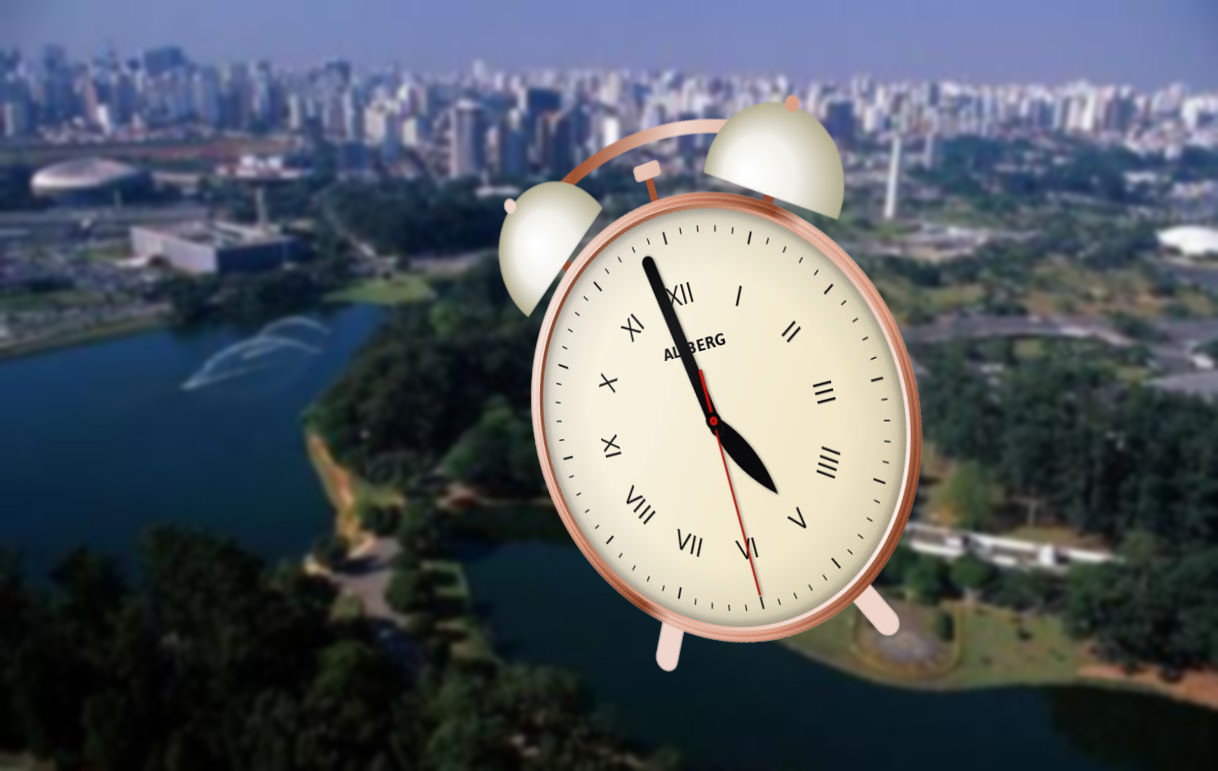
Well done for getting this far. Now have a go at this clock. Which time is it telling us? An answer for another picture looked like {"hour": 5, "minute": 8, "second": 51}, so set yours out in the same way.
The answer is {"hour": 4, "minute": 58, "second": 30}
